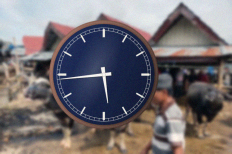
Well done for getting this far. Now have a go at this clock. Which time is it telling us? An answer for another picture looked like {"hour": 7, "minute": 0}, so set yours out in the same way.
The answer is {"hour": 5, "minute": 44}
